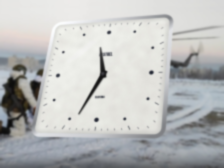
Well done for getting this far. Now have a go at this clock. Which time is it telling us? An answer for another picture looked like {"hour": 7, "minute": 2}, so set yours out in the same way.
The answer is {"hour": 11, "minute": 34}
